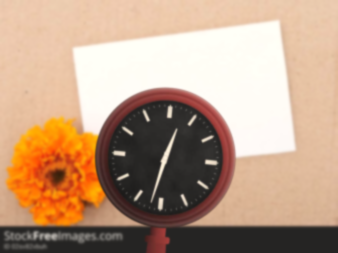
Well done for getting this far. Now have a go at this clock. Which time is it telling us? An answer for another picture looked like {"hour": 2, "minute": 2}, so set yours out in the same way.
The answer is {"hour": 12, "minute": 32}
